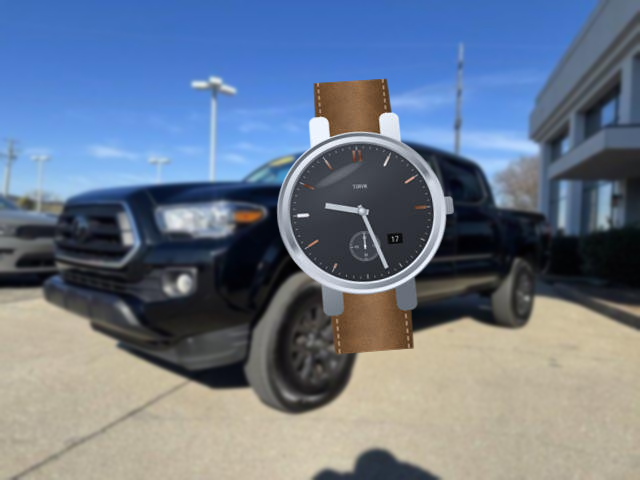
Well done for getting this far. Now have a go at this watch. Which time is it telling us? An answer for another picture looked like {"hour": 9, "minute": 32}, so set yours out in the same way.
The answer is {"hour": 9, "minute": 27}
